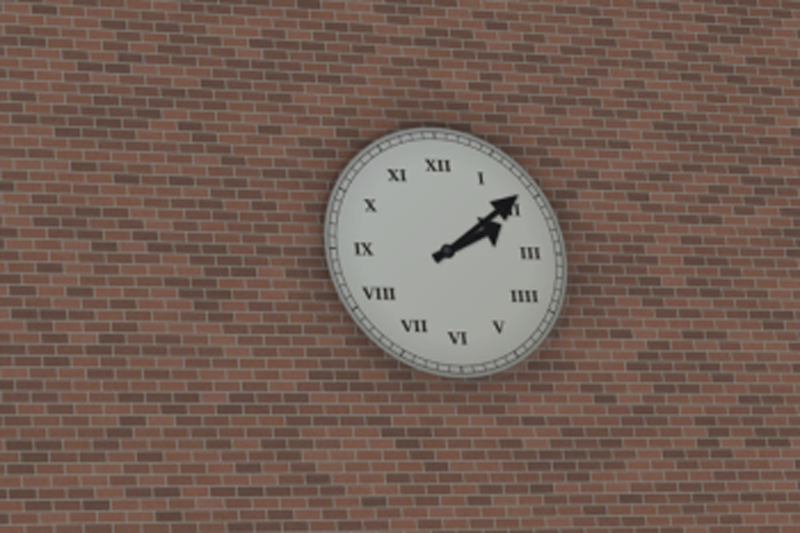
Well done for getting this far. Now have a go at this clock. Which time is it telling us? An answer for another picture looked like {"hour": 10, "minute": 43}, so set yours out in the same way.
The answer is {"hour": 2, "minute": 9}
